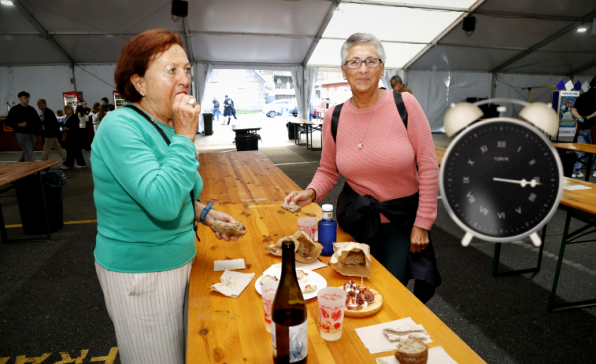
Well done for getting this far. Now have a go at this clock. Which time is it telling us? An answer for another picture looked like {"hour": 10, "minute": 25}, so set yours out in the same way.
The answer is {"hour": 3, "minute": 16}
